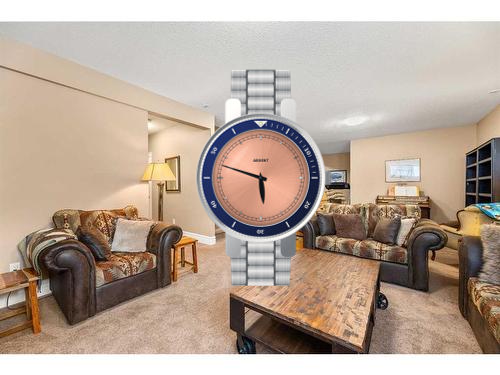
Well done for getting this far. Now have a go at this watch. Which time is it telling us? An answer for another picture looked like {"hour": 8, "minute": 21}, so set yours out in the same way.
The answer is {"hour": 5, "minute": 48}
